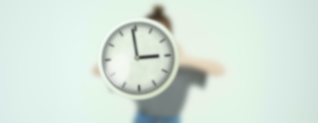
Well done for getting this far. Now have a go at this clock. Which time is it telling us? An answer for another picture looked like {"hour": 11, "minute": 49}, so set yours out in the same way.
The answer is {"hour": 2, "minute": 59}
